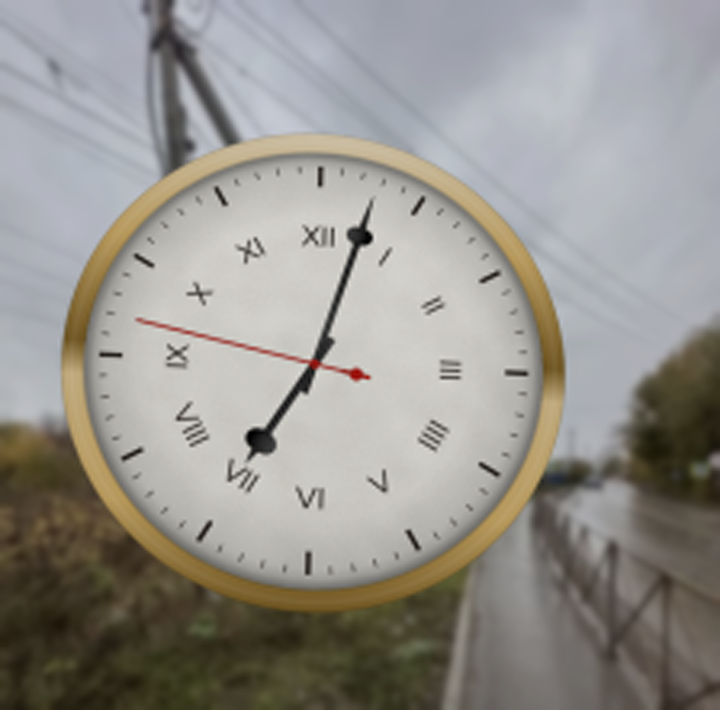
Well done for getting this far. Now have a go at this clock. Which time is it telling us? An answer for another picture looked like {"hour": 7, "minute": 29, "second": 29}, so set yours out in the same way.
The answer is {"hour": 7, "minute": 2, "second": 47}
